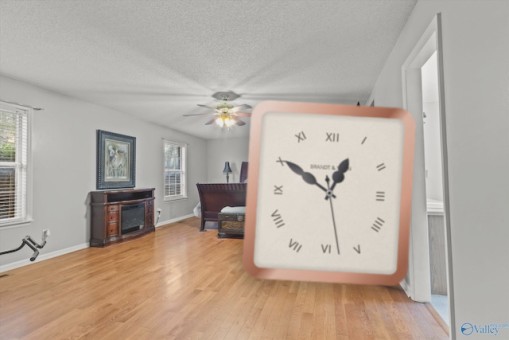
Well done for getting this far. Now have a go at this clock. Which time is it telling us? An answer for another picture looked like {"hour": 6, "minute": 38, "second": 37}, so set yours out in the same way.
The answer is {"hour": 12, "minute": 50, "second": 28}
